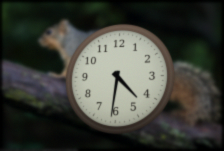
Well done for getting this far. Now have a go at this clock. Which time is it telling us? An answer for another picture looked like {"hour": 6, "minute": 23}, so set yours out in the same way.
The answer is {"hour": 4, "minute": 31}
